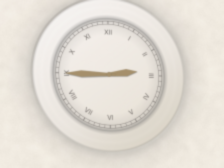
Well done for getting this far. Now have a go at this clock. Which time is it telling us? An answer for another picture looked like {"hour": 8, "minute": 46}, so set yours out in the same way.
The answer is {"hour": 2, "minute": 45}
